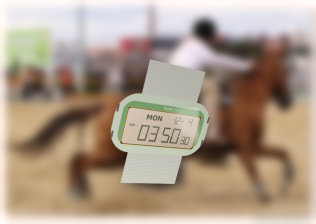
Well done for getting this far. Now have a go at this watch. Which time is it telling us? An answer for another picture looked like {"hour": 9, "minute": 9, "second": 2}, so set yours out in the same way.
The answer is {"hour": 3, "minute": 50, "second": 30}
